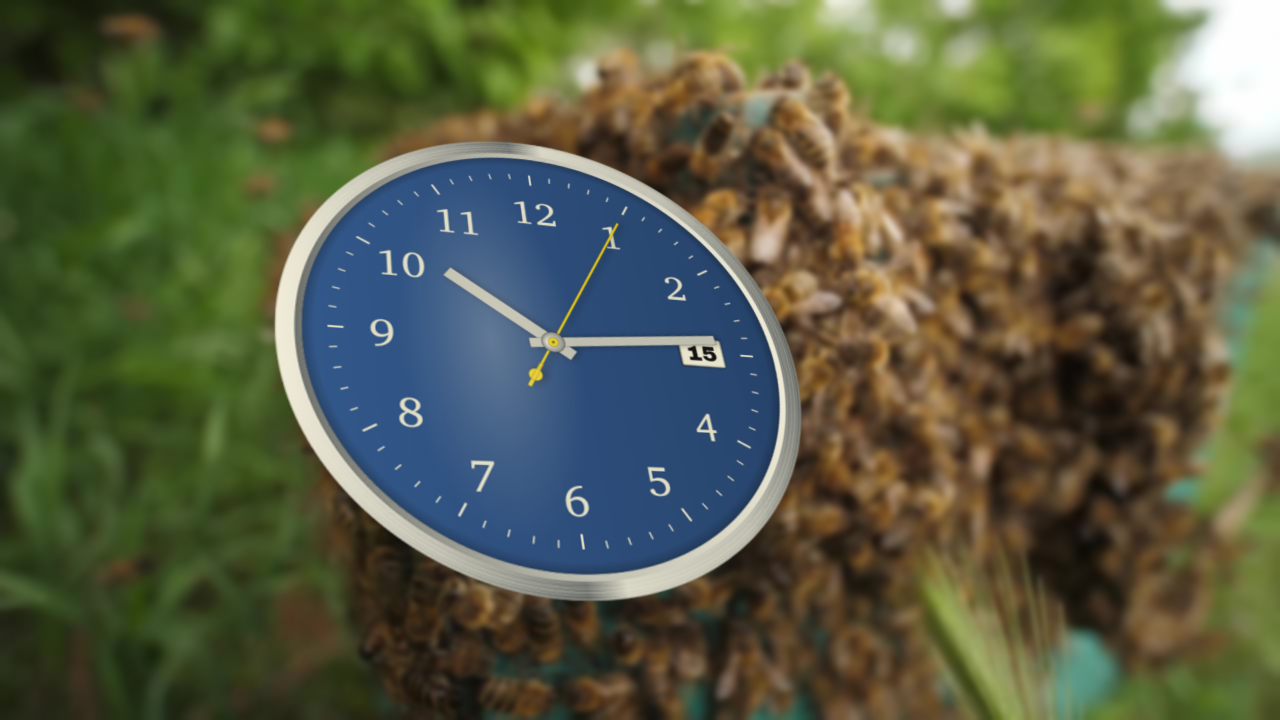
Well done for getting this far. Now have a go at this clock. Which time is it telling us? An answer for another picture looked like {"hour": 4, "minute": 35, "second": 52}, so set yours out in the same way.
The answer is {"hour": 10, "minute": 14, "second": 5}
